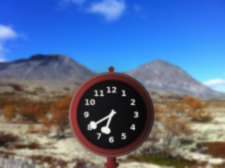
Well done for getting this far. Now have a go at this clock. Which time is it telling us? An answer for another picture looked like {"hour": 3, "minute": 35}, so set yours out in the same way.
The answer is {"hour": 6, "minute": 40}
